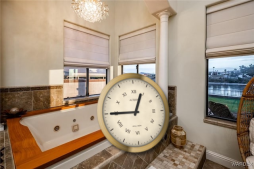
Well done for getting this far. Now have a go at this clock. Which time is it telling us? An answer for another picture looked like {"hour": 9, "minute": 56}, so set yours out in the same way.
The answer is {"hour": 12, "minute": 45}
